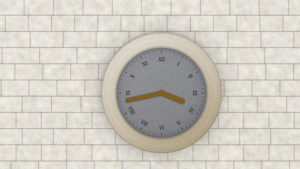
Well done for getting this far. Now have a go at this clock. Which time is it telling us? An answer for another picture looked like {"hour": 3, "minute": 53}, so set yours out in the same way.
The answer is {"hour": 3, "minute": 43}
